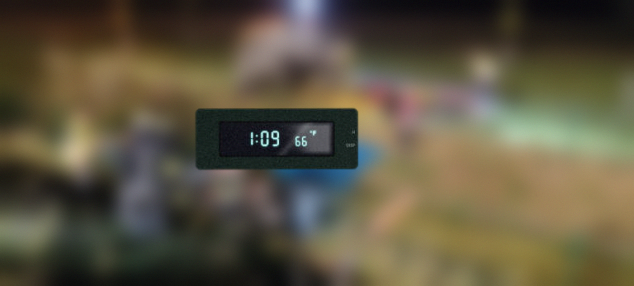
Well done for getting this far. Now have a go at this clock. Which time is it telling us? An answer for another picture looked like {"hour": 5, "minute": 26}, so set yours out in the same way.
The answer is {"hour": 1, "minute": 9}
